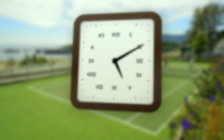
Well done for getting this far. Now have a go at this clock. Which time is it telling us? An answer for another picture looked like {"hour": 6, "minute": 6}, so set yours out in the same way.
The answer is {"hour": 5, "minute": 10}
